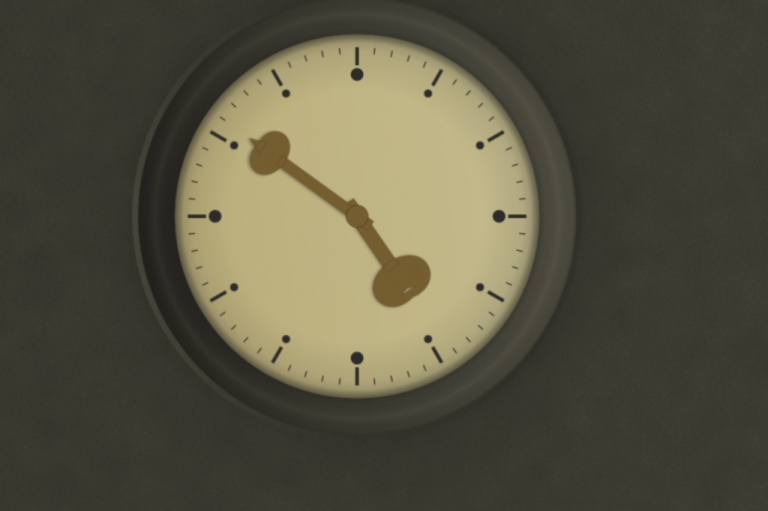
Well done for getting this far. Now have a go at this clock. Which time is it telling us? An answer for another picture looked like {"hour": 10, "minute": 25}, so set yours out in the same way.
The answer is {"hour": 4, "minute": 51}
